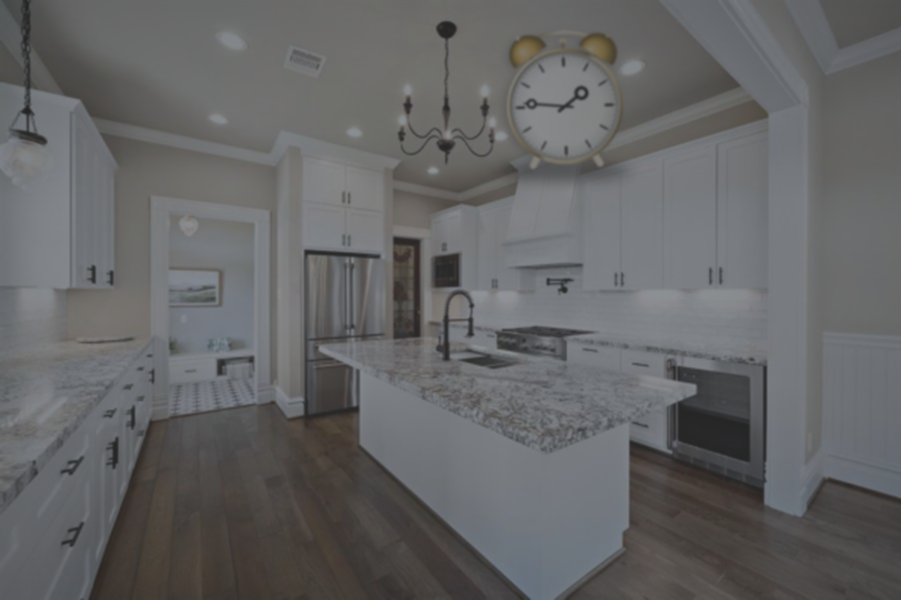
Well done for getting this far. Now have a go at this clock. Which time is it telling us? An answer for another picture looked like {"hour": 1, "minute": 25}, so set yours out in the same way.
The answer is {"hour": 1, "minute": 46}
